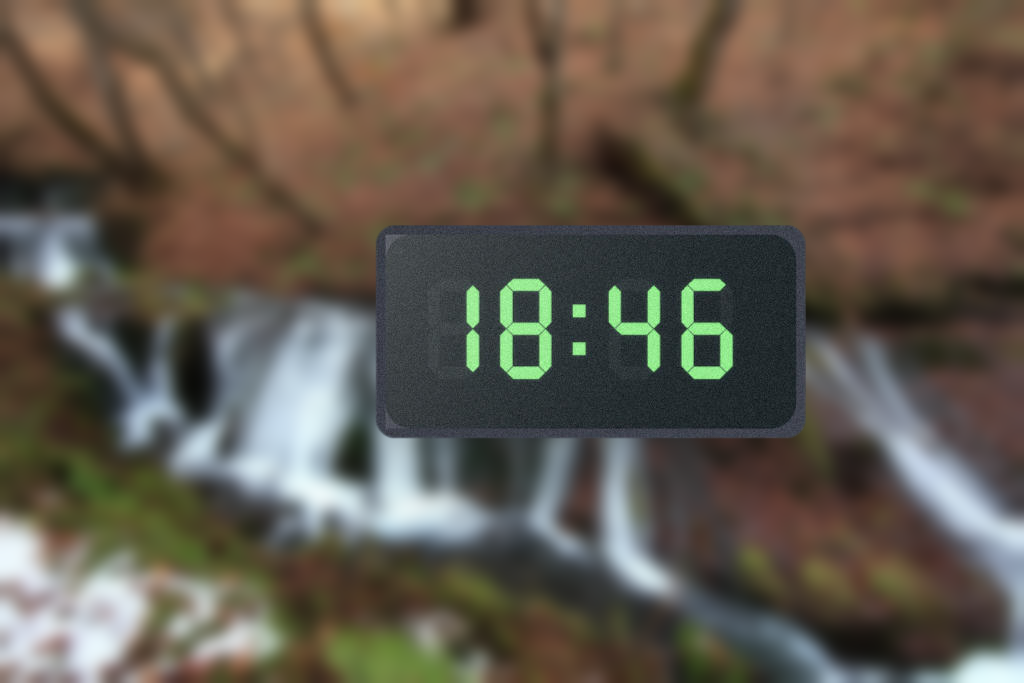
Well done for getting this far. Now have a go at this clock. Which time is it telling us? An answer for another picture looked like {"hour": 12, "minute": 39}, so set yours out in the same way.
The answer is {"hour": 18, "minute": 46}
